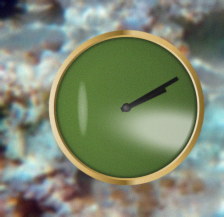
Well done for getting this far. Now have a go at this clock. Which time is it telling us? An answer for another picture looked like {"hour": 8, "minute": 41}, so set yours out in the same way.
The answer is {"hour": 2, "minute": 10}
